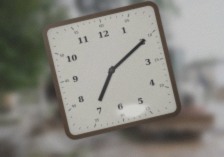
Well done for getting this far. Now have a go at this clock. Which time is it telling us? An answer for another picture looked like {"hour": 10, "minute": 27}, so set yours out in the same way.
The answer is {"hour": 7, "minute": 10}
